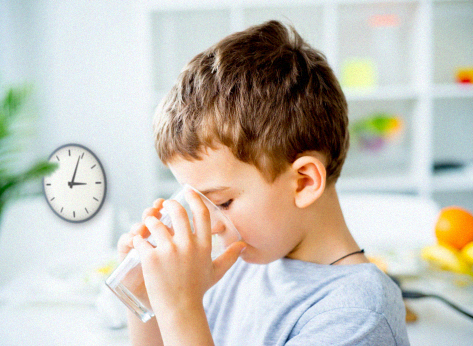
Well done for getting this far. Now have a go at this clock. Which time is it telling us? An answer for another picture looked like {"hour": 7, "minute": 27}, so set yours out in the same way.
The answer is {"hour": 3, "minute": 4}
